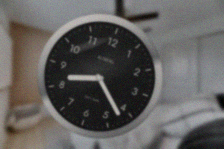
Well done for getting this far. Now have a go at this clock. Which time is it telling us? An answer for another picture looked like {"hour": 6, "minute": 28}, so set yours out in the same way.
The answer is {"hour": 8, "minute": 22}
